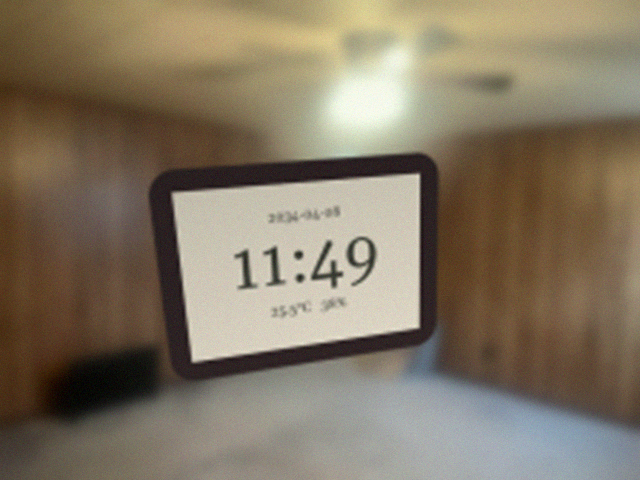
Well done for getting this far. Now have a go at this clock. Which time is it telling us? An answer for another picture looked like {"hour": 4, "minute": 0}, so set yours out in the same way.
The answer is {"hour": 11, "minute": 49}
